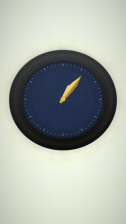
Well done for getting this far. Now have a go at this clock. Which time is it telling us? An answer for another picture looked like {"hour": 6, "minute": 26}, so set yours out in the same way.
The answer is {"hour": 1, "minute": 6}
